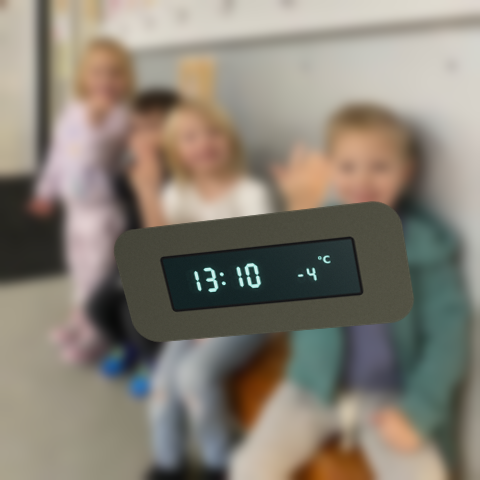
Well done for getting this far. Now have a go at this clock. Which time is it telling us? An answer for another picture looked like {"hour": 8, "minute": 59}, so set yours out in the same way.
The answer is {"hour": 13, "minute": 10}
